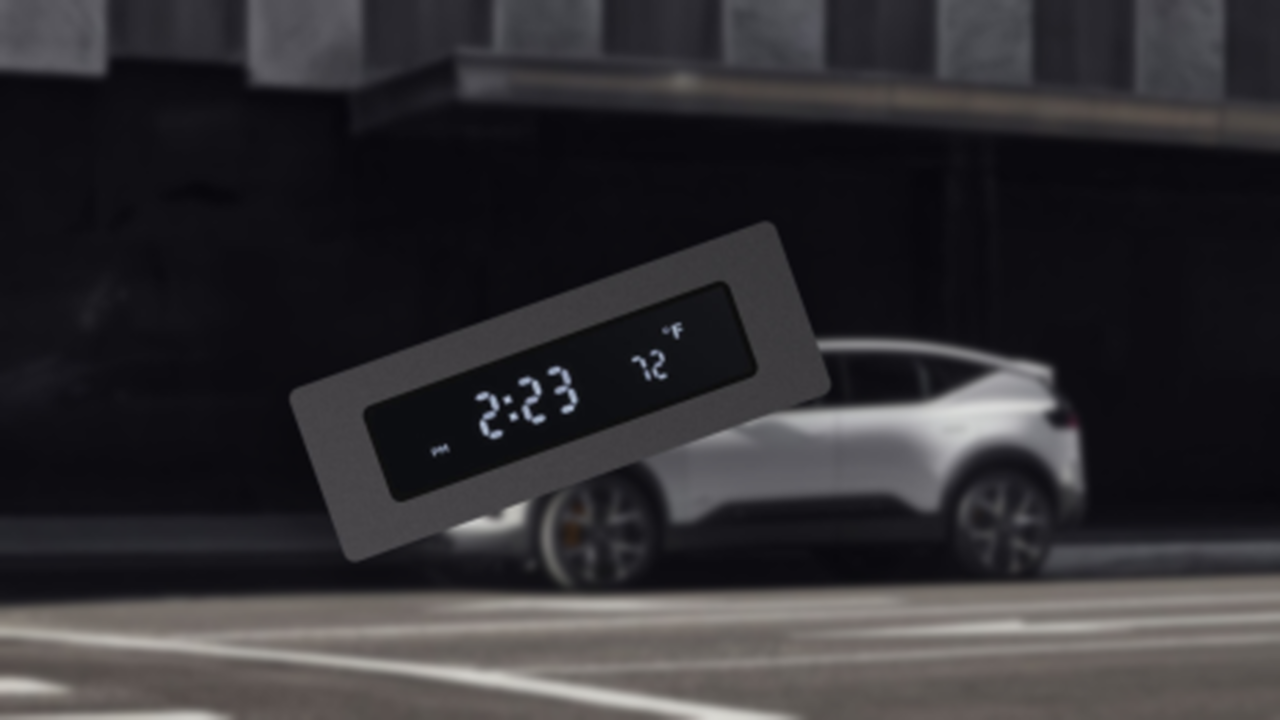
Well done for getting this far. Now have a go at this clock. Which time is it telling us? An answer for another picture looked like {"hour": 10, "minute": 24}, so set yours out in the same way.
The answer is {"hour": 2, "minute": 23}
